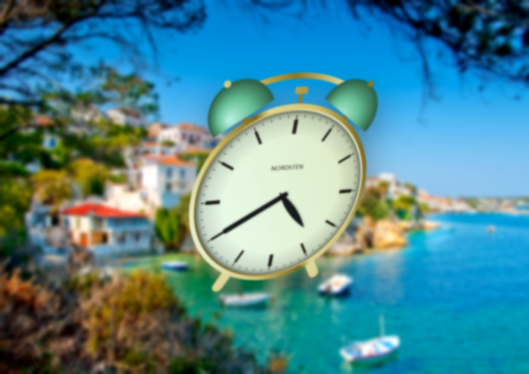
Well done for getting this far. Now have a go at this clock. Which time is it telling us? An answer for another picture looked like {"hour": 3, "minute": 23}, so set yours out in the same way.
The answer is {"hour": 4, "minute": 40}
